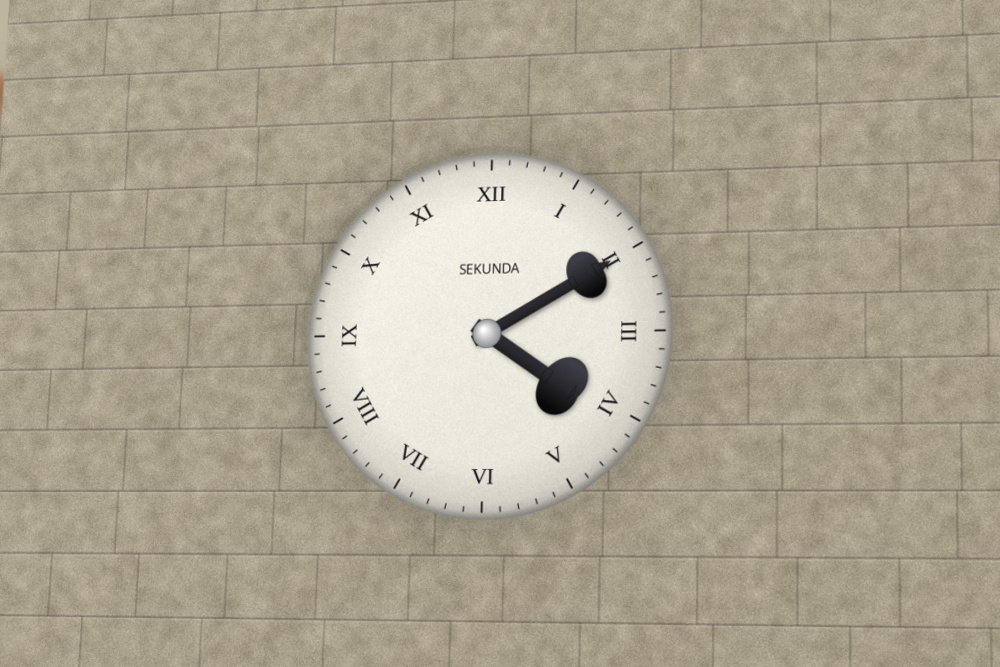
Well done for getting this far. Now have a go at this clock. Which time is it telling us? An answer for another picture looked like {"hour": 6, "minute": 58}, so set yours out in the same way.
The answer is {"hour": 4, "minute": 10}
